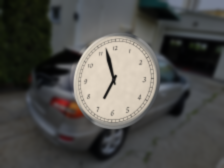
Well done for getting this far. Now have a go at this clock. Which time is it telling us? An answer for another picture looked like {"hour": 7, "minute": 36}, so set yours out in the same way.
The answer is {"hour": 6, "minute": 57}
